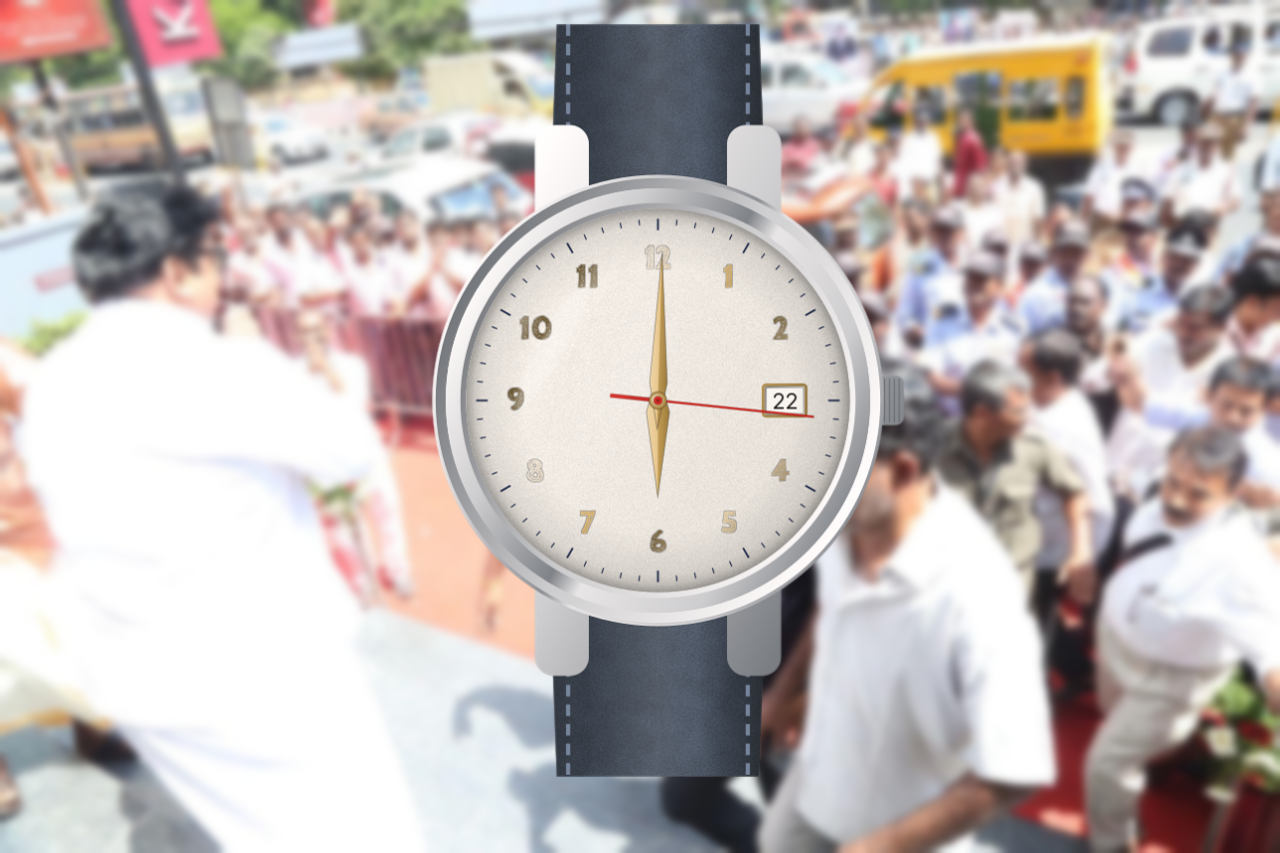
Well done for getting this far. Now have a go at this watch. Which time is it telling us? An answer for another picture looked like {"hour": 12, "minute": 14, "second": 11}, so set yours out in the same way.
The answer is {"hour": 6, "minute": 0, "second": 16}
